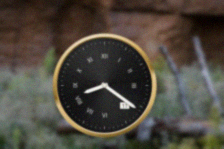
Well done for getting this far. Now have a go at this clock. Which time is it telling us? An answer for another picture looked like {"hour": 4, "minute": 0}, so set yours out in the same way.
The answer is {"hour": 8, "minute": 21}
